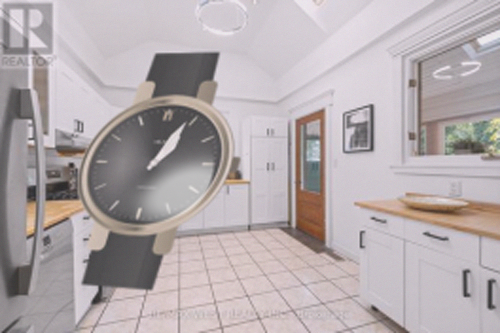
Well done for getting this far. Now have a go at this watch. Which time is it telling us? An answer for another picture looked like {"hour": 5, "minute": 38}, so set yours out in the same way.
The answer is {"hour": 1, "minute": 4}
